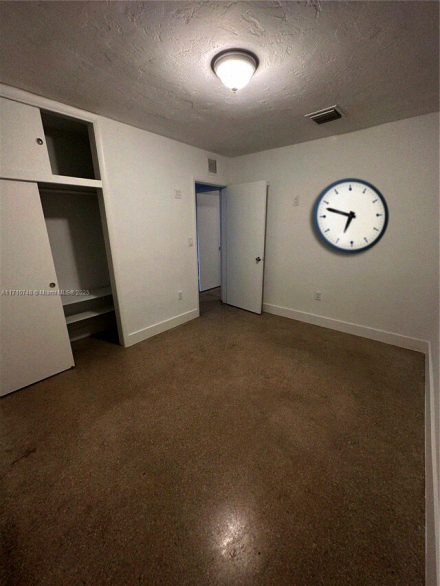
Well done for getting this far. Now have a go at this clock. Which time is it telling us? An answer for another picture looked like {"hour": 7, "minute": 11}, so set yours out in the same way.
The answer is {"hour": 6, "minute": 48}
